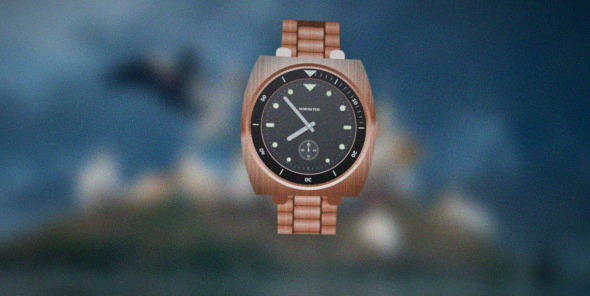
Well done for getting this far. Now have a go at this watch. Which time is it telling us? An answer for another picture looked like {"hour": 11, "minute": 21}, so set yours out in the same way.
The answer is {"hour": 7, "minute": 53}
